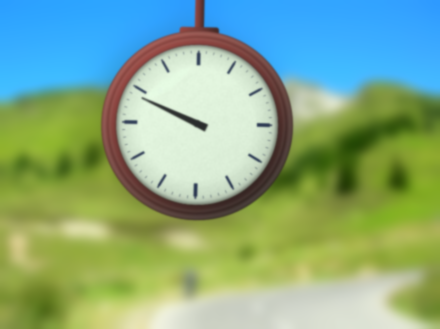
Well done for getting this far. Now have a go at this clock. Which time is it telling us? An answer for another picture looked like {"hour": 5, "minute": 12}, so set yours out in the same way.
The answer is {"hour": 9, "minute": 49}
